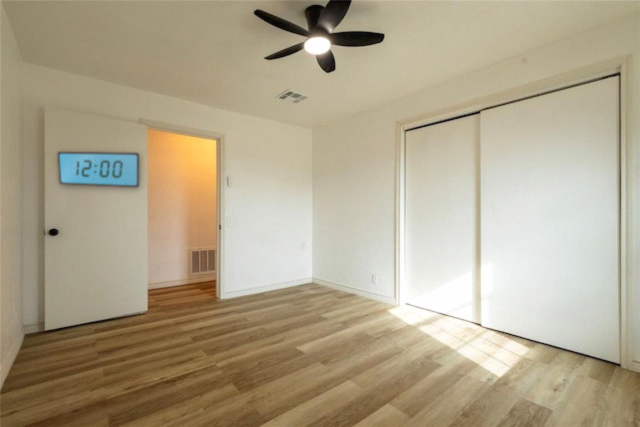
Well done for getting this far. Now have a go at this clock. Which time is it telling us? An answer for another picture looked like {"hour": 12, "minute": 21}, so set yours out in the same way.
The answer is {"hour": 12, "minute": 0}
